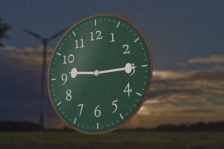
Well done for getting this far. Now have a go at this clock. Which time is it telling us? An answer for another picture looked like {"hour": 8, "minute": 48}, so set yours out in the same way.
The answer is {"hour": 9, "minute": 15}
